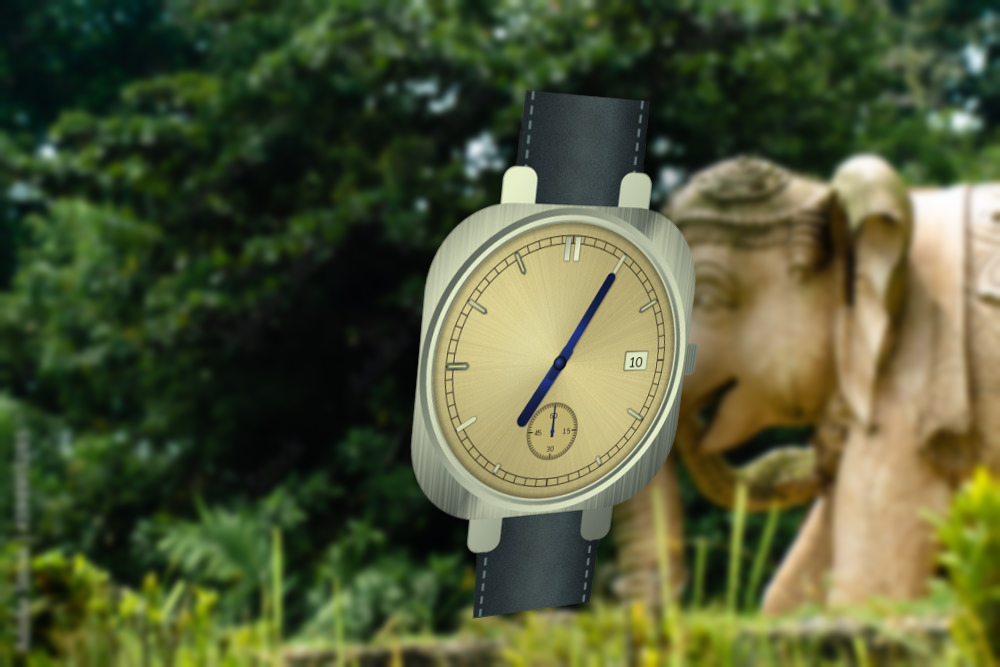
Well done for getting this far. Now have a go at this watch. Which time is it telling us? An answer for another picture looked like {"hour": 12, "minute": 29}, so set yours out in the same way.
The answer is {"hour": 7, "minute": 5}
